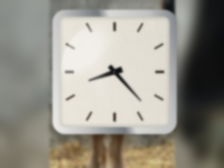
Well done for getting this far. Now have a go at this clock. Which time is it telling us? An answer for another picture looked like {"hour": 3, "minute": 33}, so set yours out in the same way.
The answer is {"hour": 8, "minute": 23}
